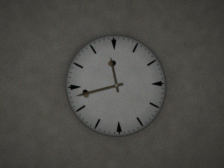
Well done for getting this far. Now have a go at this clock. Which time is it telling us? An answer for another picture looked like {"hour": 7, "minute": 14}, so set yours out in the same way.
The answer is {"hour": 11, "minute": 43}
